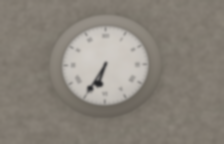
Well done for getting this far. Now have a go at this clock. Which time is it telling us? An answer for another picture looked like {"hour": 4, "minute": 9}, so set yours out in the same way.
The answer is {"hour": 6, "minute": 35}
